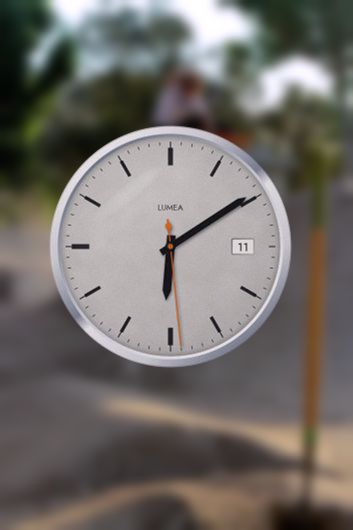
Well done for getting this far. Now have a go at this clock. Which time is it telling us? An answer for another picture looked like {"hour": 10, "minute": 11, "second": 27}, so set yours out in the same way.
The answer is {"hour": 6, "minute": 9, "second": 29}
